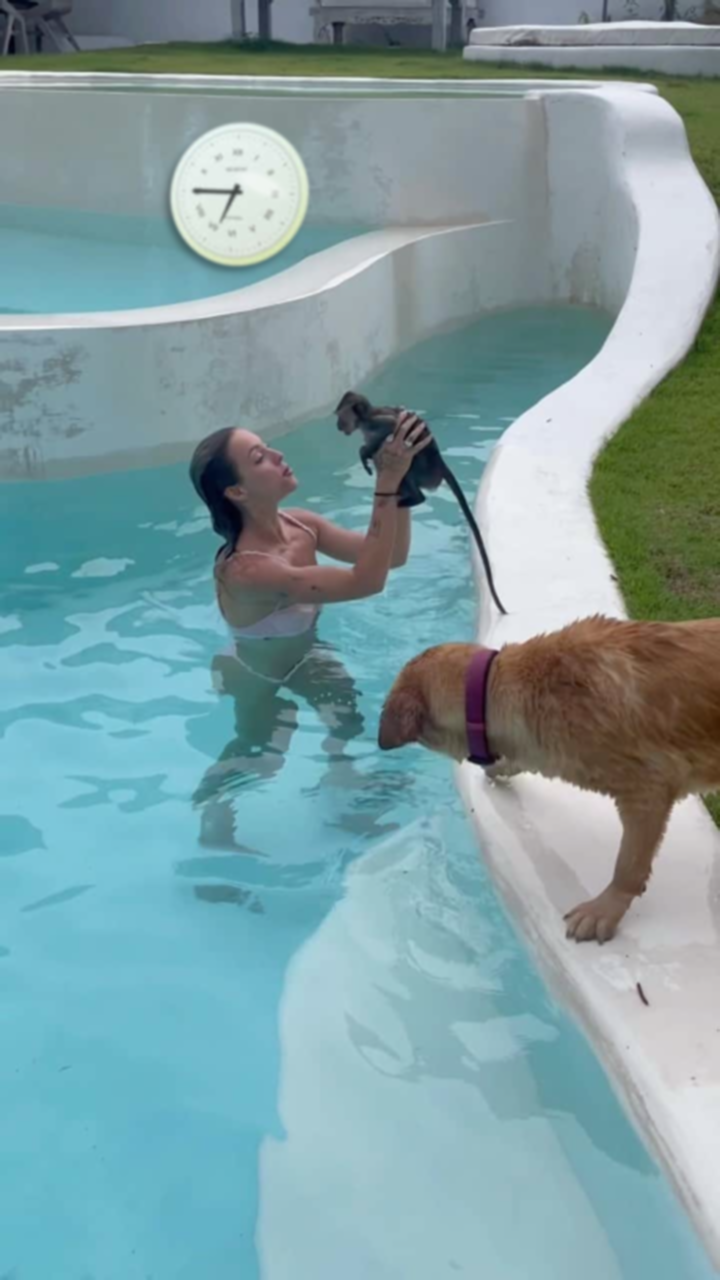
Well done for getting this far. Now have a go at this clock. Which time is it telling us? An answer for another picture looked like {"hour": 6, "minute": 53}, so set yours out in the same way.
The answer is {"hour": 6, "minute": 45}
